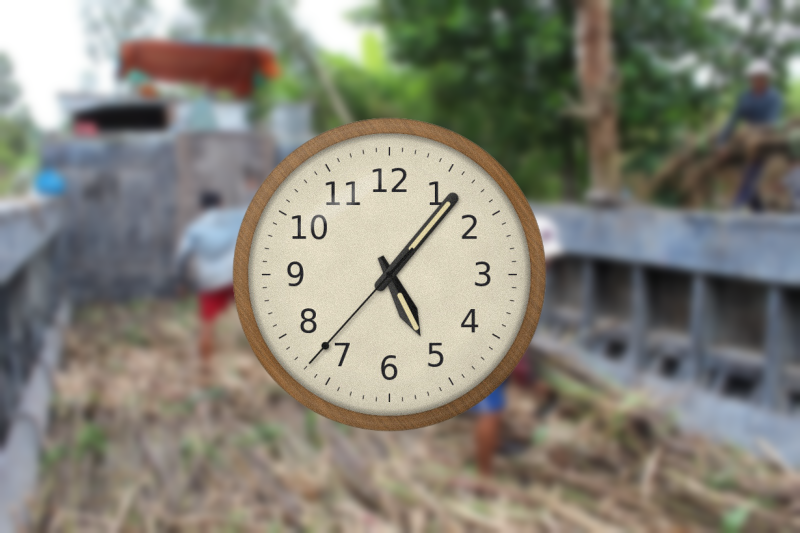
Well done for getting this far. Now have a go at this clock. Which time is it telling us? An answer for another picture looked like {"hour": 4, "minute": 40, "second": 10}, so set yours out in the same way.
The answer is {"hour": 5, "minute": 6, "second": 37}
